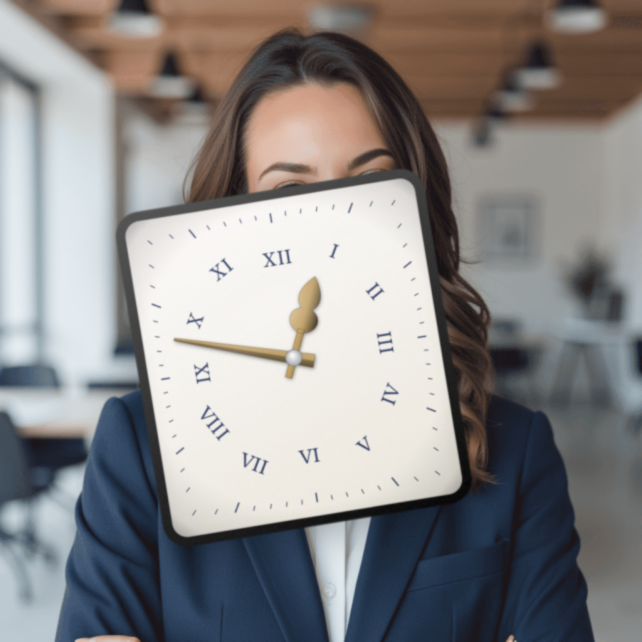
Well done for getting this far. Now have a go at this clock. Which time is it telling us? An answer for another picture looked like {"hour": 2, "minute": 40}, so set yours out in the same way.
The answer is {"hour": 12, "minute": 48}
